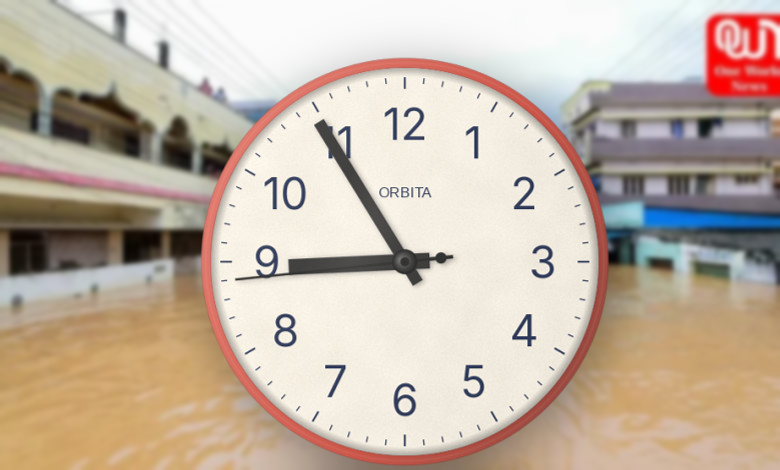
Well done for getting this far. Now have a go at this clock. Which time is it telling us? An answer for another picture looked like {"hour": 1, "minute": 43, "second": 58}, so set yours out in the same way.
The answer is {"hour": 8, "minute": 54, "second": 44}
